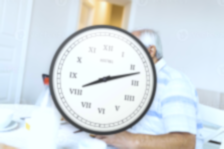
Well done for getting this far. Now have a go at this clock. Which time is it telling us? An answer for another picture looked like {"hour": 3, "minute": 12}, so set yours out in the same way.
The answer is {"hour": 8, "minute": 12}
